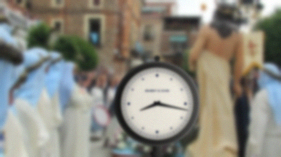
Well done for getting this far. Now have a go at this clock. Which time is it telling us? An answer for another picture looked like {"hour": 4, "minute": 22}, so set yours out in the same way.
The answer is {"hour": 8, "minute": 17}
